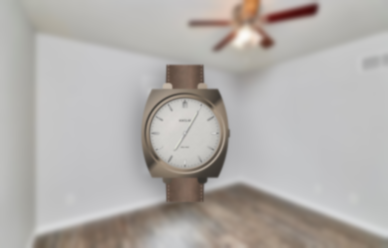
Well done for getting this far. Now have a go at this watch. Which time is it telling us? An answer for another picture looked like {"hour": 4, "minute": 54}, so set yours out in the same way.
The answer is {"hour": 7, "minute": 5}
